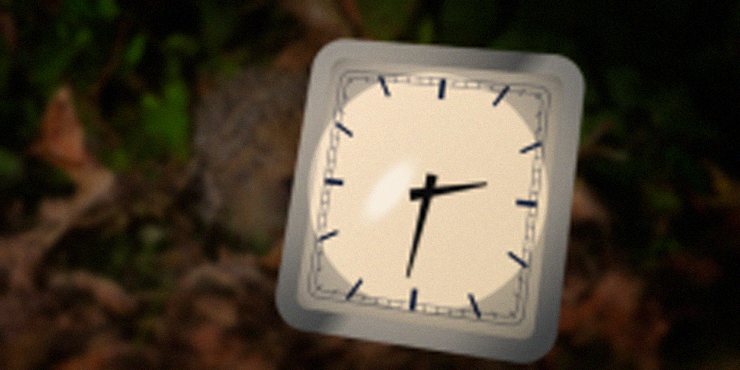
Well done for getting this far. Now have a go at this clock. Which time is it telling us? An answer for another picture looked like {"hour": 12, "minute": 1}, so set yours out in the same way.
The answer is {"hour": 2, "minute": 31}
